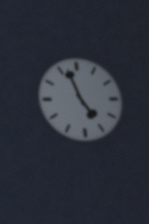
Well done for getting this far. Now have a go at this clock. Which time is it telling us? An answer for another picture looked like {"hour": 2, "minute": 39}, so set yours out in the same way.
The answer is {"hour": 4, "minute": 57}
